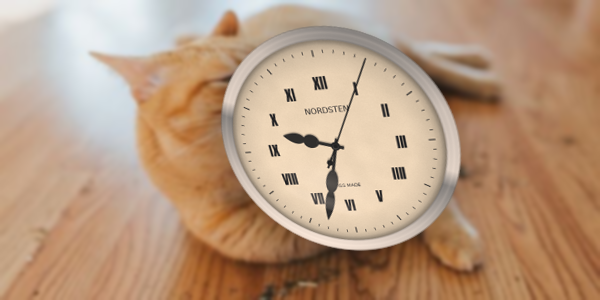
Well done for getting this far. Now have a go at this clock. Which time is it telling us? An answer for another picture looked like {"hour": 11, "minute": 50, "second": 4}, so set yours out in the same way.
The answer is {"hour": 9, "minute": 33, "second": 5}
